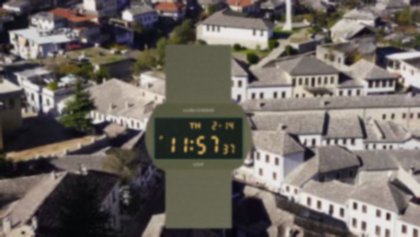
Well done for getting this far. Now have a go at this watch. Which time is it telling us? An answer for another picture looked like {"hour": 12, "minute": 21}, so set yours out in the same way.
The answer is {"hour": 11, "minute": 57}
